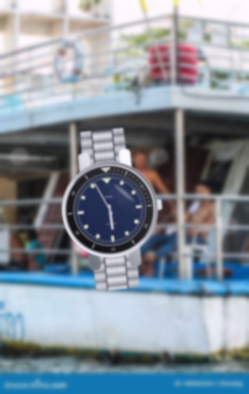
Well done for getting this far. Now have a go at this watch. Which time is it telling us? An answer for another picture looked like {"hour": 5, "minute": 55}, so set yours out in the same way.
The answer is {"hour": 5, "minute": 56}
